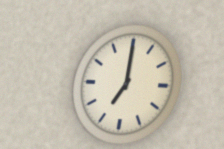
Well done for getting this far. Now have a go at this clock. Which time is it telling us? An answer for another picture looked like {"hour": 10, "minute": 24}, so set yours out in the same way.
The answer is {"hour": 7, "minute": 0}
